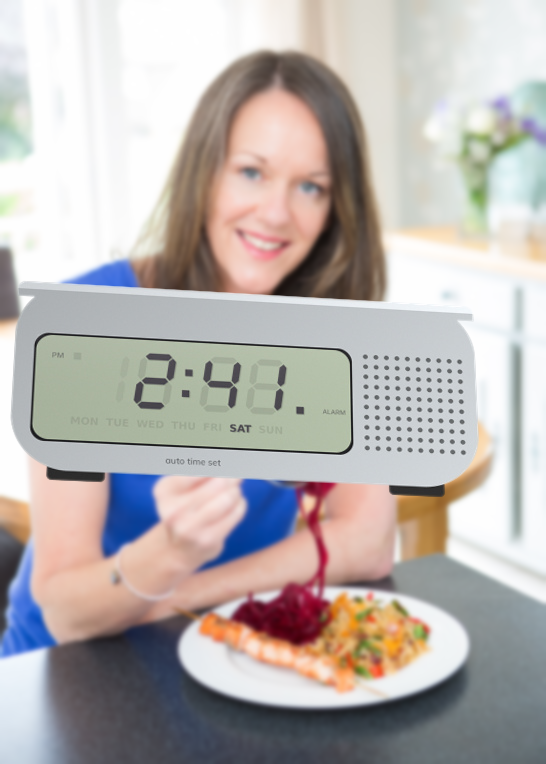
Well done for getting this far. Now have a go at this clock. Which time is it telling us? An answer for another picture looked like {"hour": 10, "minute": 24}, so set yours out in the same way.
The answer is {"hour": 2, "minute": 41}
